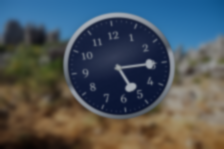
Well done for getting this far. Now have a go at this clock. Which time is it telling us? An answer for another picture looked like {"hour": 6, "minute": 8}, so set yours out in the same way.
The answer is {"hour": 5, "minute": 15}
